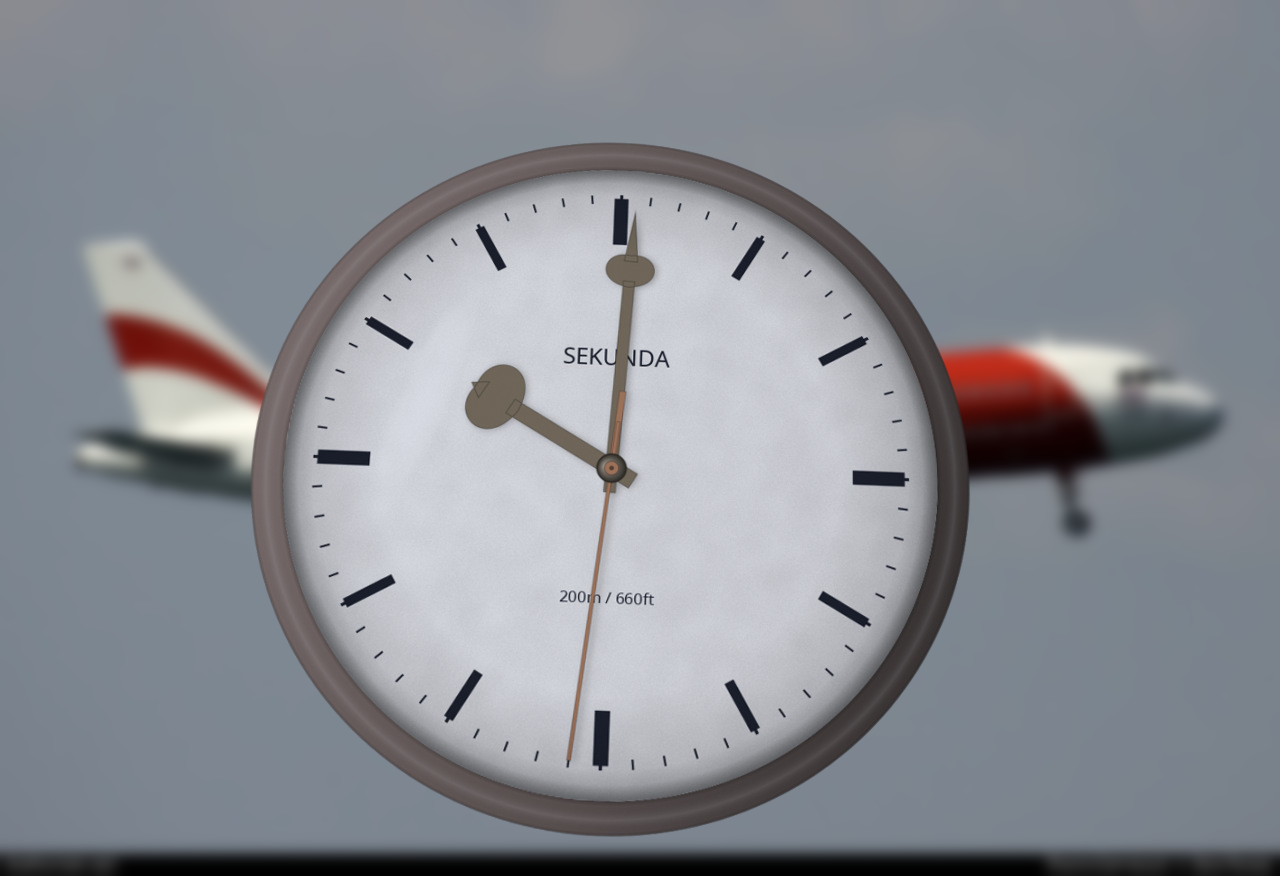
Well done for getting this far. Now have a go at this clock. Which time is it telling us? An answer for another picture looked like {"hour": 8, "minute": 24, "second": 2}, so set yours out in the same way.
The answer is {"hour": 10, "minute": 0, "second": 31}
